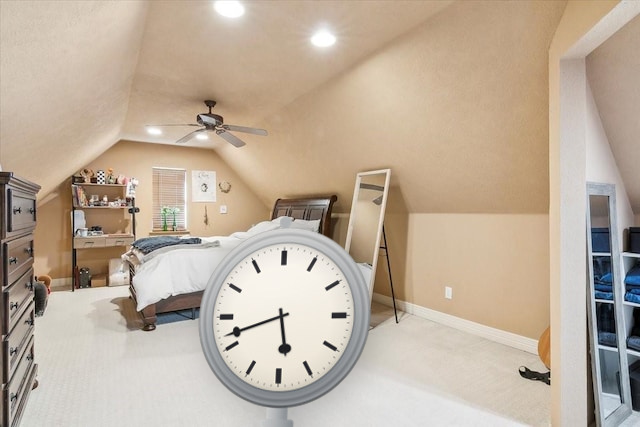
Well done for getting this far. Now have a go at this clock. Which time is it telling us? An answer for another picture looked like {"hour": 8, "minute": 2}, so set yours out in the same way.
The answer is {"hour": 5, "minute": 42}
